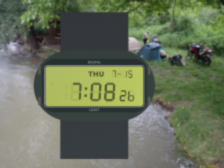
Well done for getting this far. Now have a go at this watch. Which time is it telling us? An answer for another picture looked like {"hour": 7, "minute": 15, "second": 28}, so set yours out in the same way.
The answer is {"hour": 7, "minute": 8, "second": 26}
